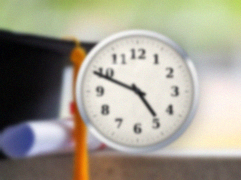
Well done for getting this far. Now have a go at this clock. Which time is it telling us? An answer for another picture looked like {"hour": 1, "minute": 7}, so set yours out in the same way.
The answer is {"hour": 4, "minute": 49}
